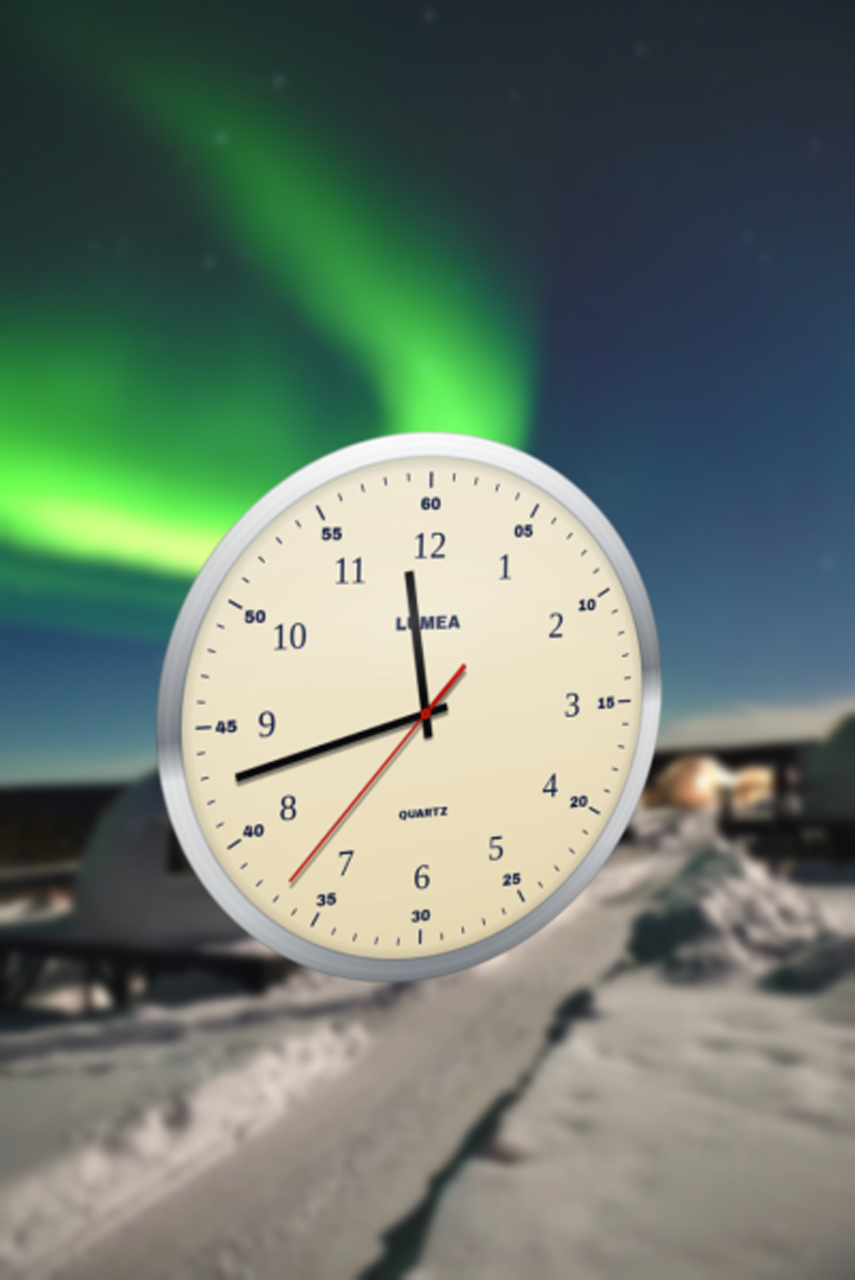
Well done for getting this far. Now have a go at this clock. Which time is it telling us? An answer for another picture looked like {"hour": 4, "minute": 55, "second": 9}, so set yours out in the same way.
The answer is {"hour": 11, "minute": 42, "second": 37}
